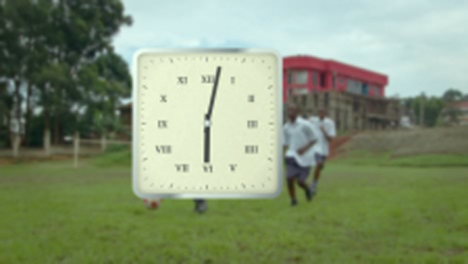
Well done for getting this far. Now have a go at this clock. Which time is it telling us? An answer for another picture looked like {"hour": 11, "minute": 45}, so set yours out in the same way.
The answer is {"hour": 6, "minute": 2}
